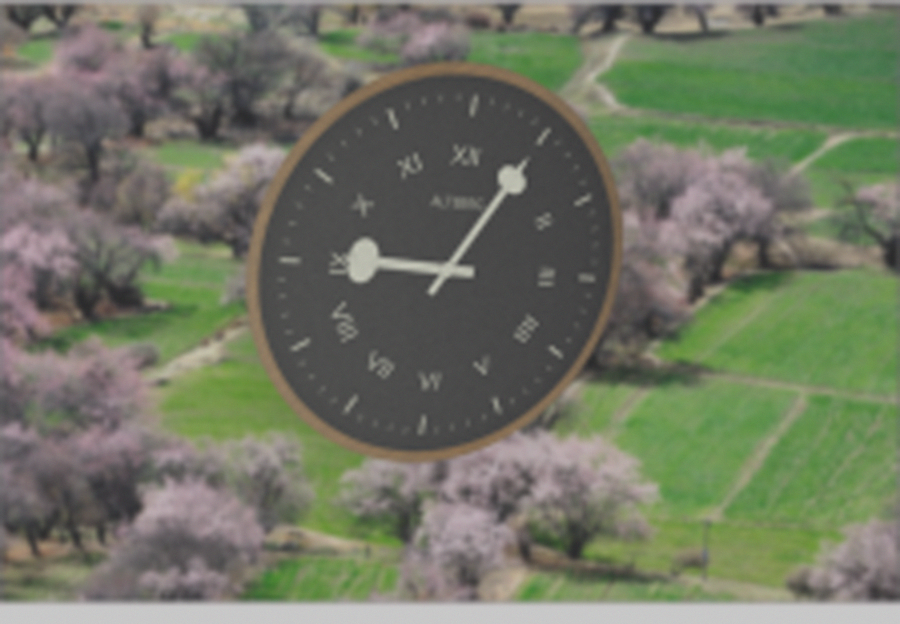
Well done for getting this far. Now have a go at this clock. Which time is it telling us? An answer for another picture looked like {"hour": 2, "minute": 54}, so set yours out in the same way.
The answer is {"hour": 9, "minute": 5}
